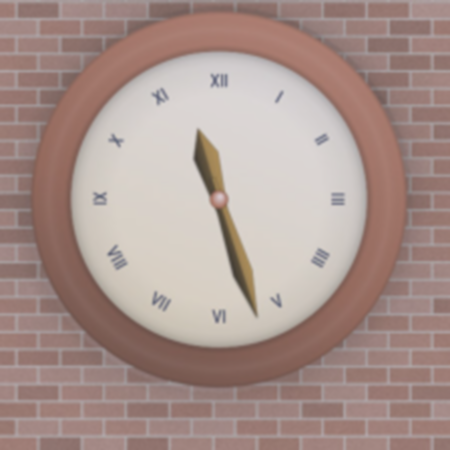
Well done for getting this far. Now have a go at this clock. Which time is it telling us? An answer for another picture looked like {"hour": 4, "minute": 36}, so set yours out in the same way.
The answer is {"hour": 11, "minute": 27}
